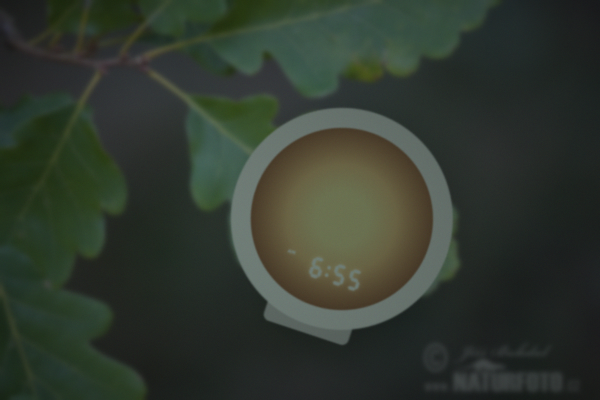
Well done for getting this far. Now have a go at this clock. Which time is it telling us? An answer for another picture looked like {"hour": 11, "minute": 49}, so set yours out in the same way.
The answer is {"hour": 6, "minute": 55}
